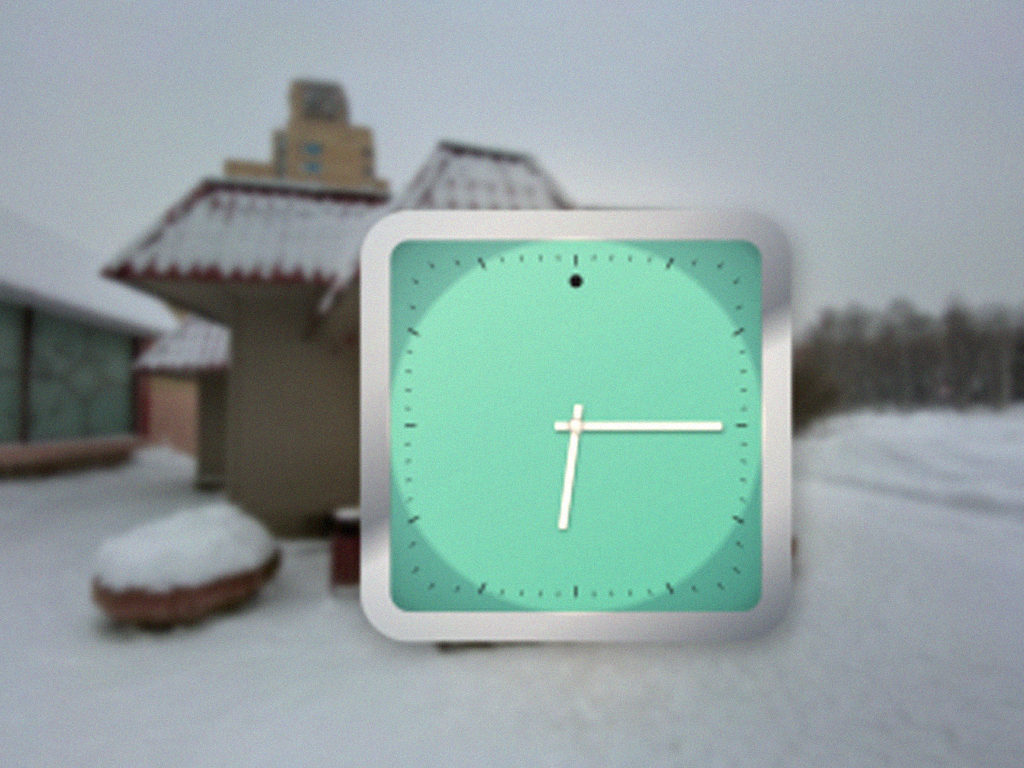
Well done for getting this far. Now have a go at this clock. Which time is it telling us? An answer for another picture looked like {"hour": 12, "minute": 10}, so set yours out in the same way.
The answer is {"hour": 6, "minute": 15}
